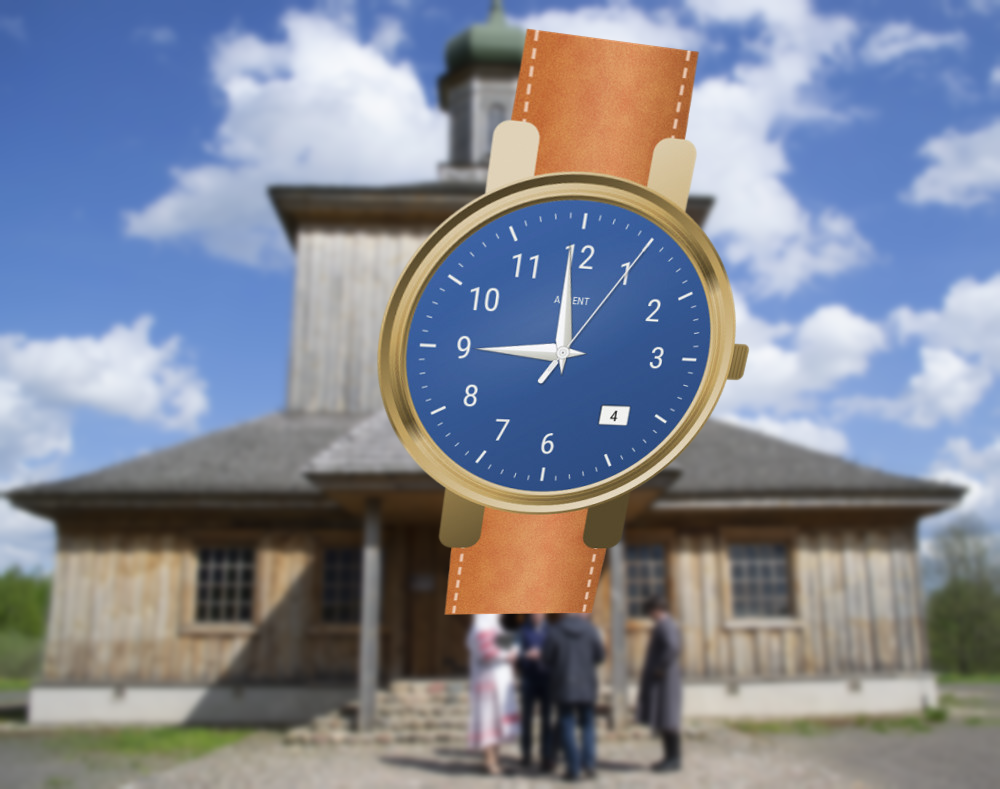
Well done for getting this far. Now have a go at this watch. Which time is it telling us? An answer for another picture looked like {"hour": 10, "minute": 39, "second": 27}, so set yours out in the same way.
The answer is {"hour": 8, "minute": 59, "second": 5}
